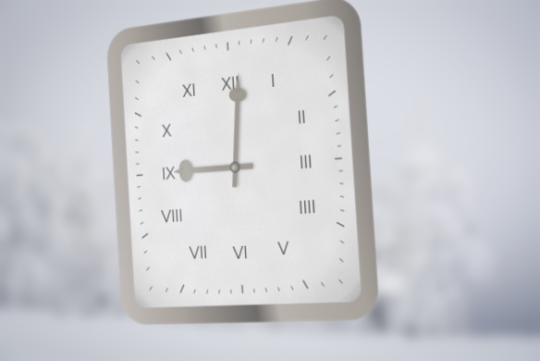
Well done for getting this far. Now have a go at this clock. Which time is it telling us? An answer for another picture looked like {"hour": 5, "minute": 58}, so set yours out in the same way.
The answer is {"hour": 9, "minute": 1}
